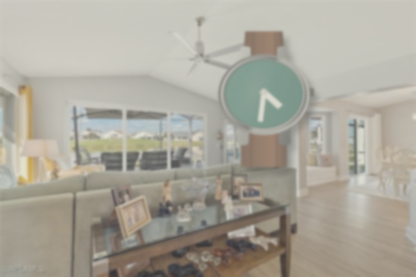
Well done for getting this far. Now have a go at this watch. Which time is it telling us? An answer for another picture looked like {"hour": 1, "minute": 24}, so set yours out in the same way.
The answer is {"hour": 4, "minute": 31}
